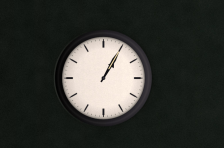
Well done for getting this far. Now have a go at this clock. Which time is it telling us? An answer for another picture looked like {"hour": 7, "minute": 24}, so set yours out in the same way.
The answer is {"hour": 1, "minute": 5}
